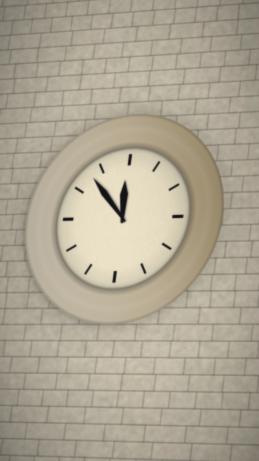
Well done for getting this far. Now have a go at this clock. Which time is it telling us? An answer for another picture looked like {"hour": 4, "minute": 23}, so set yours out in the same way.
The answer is {"hour": 11, "minute": 53}
